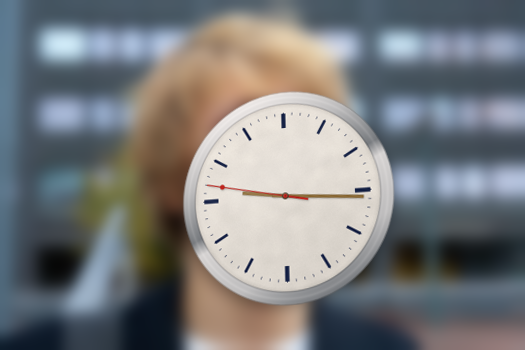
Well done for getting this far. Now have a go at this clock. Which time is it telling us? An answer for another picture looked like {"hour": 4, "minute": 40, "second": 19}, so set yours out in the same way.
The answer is {"hour": 9, "minute": 15, "second": 47}
